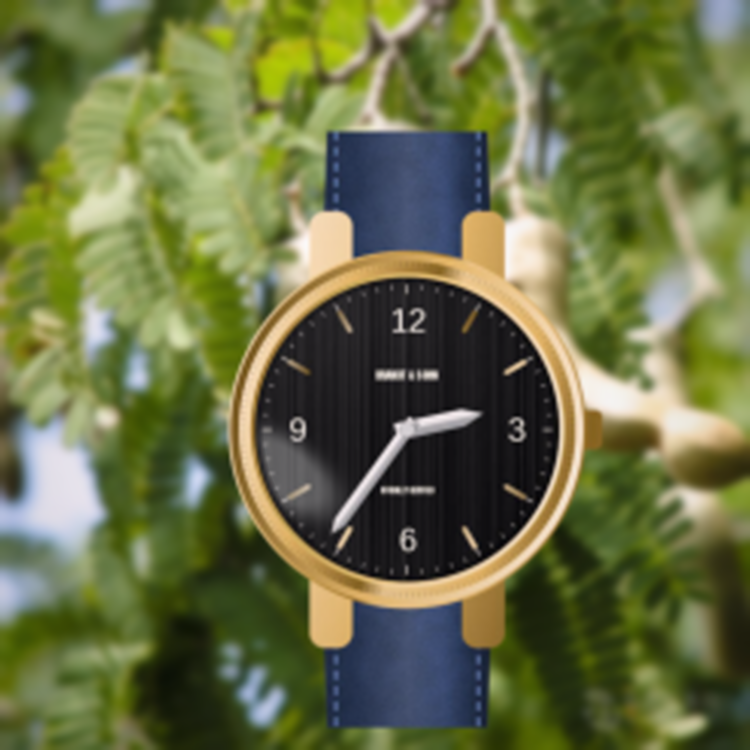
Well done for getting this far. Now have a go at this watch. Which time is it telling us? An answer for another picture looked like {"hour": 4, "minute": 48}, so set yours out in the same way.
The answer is {"hour": 2, "minute": 36}
